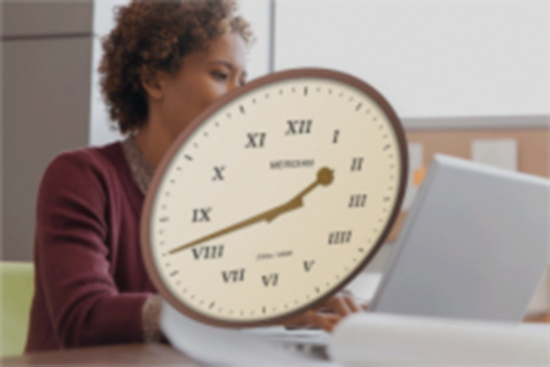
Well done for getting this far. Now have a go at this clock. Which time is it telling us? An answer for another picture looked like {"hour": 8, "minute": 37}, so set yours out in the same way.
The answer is {"hour": 1, "minute": 42}
